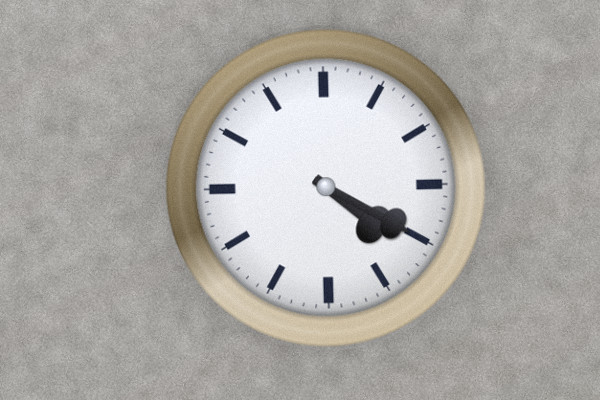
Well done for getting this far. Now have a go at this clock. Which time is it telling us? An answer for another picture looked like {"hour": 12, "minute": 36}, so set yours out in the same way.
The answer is {"hour": 4, "minute": 20}
